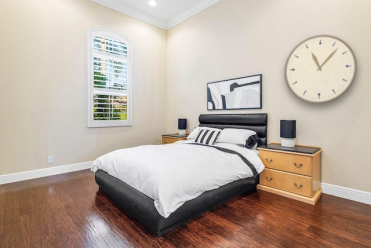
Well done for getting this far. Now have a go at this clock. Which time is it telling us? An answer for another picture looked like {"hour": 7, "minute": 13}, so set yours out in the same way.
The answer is {"hour": 11, "minute": 7}
